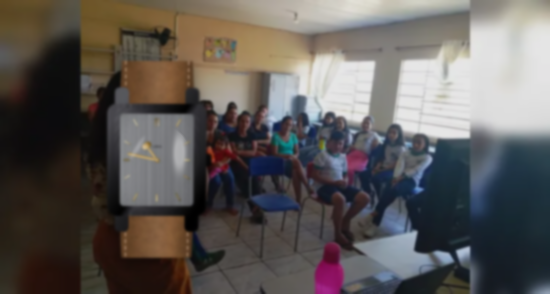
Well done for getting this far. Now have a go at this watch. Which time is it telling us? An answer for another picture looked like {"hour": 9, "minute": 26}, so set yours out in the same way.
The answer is {"hour": 10, "minute": 47}
